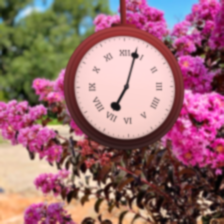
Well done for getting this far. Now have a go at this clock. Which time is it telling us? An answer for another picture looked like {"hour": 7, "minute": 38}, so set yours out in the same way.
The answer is {"hour": 7, "minute": 3}
